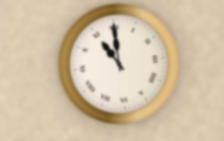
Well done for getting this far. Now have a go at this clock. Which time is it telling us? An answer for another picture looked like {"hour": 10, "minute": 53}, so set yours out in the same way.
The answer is {"hour": 11, "minute": 0}
